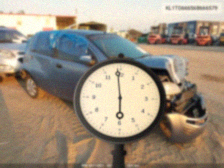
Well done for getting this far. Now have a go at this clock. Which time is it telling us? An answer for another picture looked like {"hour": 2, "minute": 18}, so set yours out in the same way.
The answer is {"hour": 5, "minute": 59}
